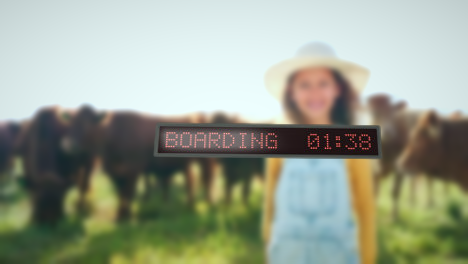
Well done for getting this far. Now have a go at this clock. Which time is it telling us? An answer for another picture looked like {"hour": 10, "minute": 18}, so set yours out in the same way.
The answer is {"hour": 1, "minute": 38}
